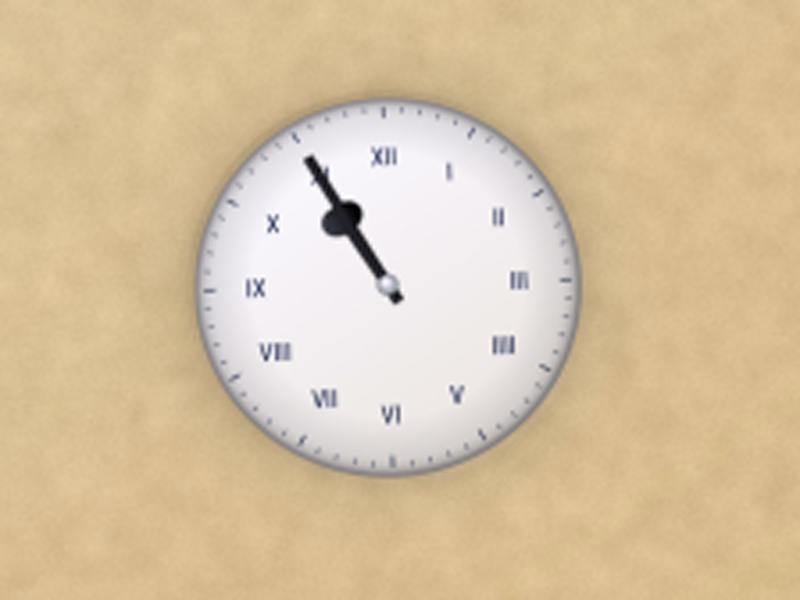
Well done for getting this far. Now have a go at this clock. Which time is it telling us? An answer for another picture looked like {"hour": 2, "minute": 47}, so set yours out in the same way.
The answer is {"hour": 10, "minute": 55}
